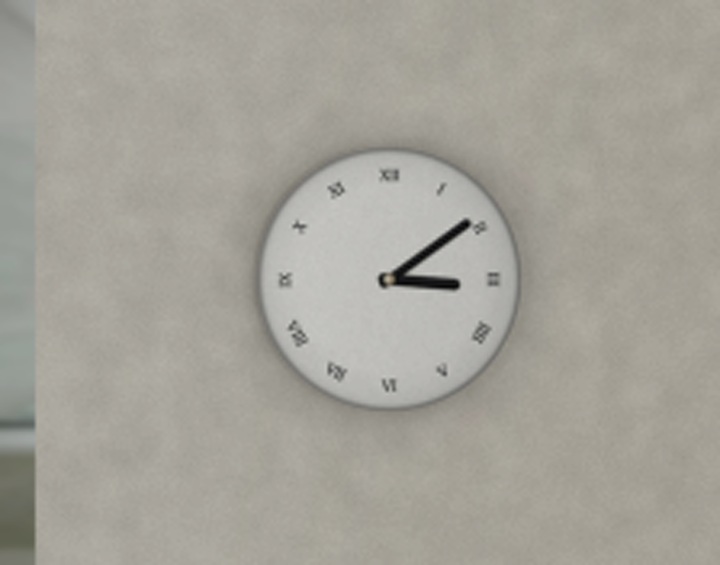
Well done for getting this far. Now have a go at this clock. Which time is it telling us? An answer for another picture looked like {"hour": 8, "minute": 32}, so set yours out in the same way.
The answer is {"hour": 3, "minute": 9}
